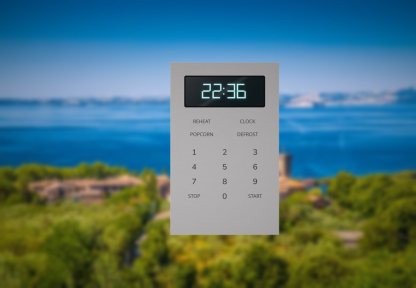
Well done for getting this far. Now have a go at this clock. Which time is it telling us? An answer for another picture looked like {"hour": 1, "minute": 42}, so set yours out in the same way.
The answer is {"hour": 22, "minute": 36}
